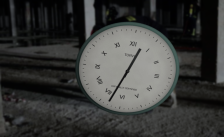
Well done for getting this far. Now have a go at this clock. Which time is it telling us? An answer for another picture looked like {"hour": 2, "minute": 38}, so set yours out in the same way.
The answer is {"hour": 12, "minute": 33}
